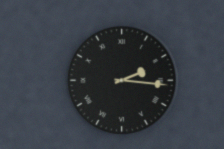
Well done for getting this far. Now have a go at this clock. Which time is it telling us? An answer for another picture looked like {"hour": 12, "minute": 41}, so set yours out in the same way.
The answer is {"hour": 2, "minute": 16}
